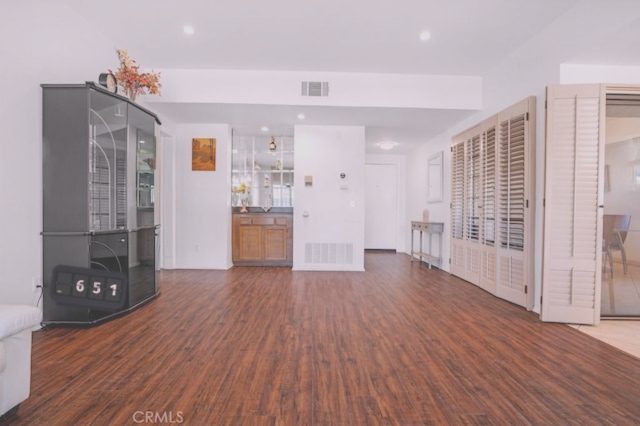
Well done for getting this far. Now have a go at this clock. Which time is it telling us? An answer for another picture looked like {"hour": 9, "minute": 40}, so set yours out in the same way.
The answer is {"hour": 6, "minute": 51}
